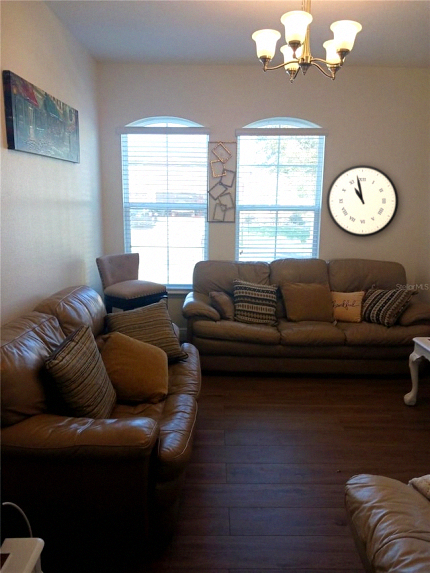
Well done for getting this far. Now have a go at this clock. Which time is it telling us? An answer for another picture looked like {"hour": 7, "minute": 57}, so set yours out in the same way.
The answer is {"hour": 10, "minute": 58}
